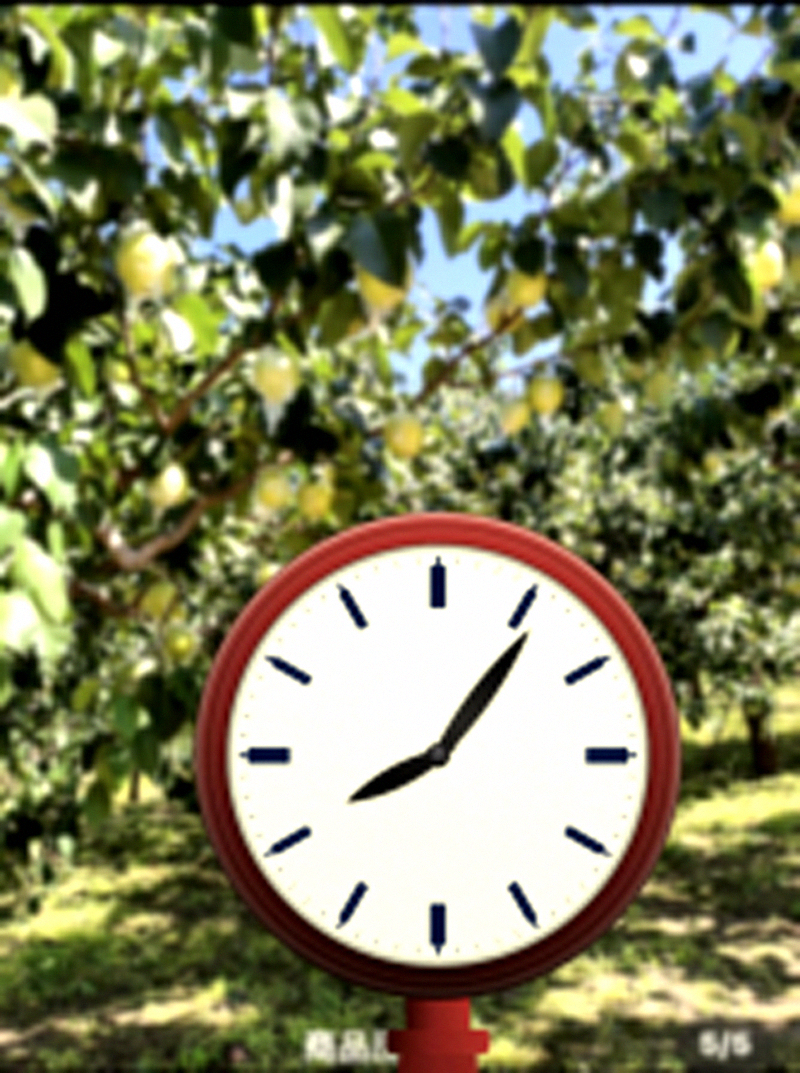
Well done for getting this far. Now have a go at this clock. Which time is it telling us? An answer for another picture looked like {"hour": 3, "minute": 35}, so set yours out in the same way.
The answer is {"hour": 8, "minute": 6}
